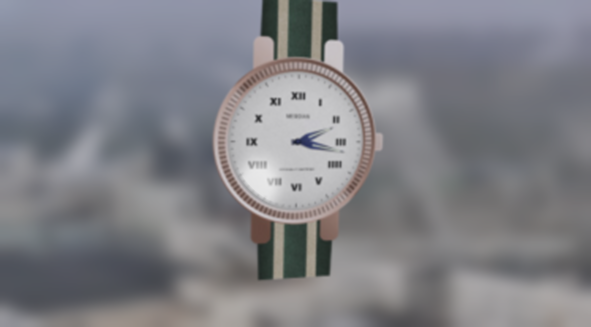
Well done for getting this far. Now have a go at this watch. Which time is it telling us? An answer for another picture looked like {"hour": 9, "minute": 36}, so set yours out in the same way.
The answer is {"hour": 2, "minute": 17}
